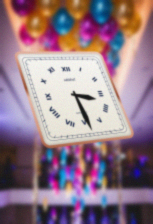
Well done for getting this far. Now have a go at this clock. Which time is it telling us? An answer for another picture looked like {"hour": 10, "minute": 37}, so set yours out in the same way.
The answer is {"hour": 3, "minute": 29}
